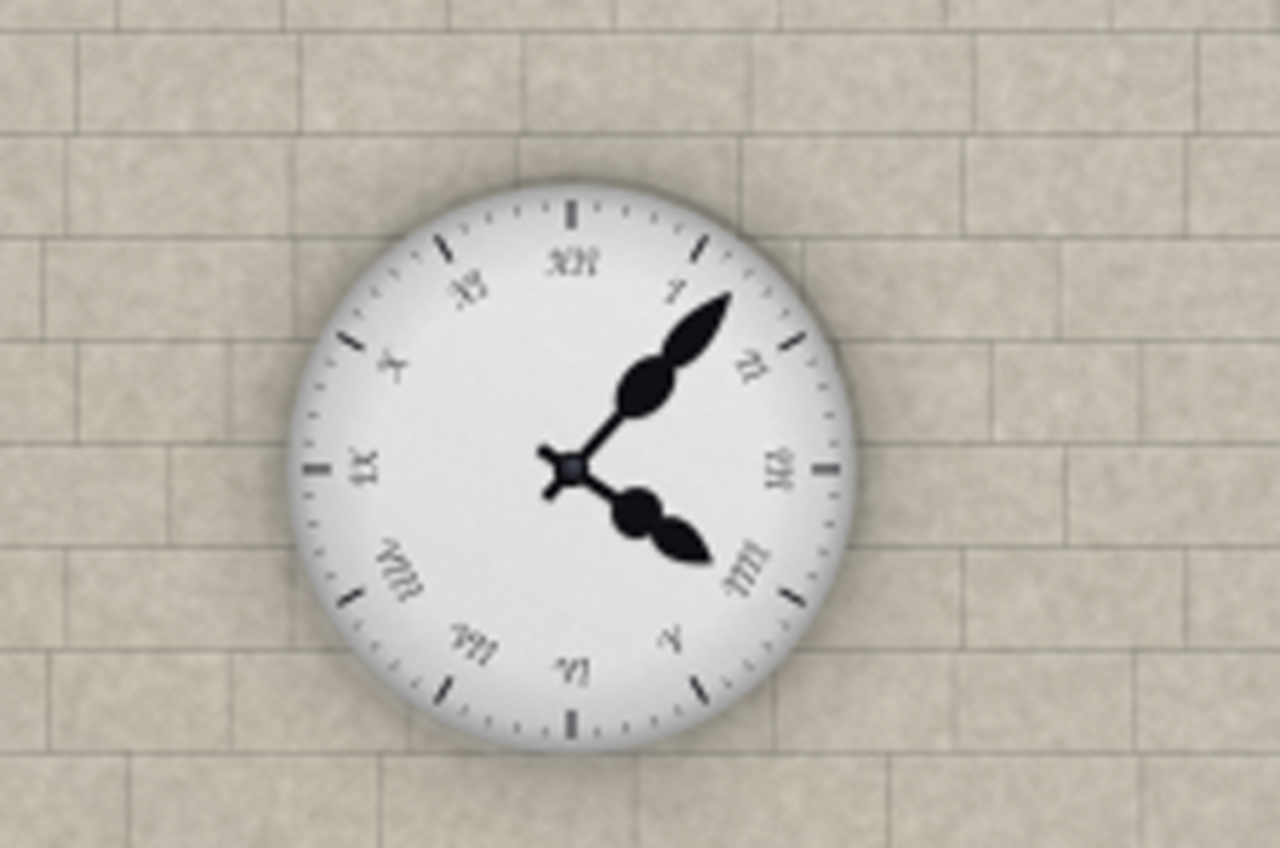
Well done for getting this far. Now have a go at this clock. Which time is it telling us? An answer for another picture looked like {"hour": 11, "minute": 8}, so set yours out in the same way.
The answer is {"hour": 4, "minute": 7}
